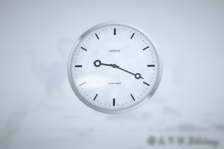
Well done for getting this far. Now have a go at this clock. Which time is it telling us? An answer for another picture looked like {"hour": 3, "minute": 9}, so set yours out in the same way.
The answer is {"hour": 9, "minute": 19}
